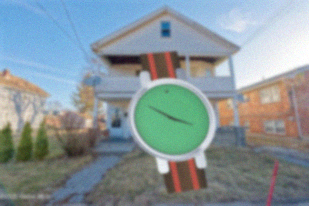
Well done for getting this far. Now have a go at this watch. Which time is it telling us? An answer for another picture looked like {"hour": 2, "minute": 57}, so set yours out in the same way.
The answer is {"hour": 3, "minute": 51}
